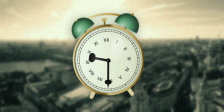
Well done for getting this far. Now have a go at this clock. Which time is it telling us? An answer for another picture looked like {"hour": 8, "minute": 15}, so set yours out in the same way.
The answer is {"hour": 9, "minute": 31}
